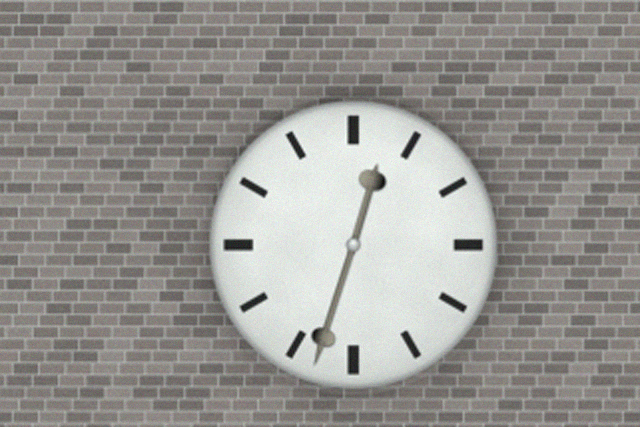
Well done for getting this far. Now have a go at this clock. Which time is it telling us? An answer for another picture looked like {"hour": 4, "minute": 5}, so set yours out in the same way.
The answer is {"hour": 12, "minute": 33}
